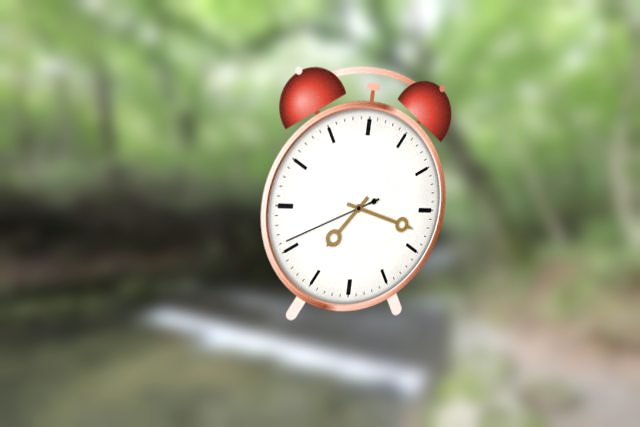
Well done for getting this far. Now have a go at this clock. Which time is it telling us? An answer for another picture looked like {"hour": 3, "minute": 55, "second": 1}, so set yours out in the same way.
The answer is {"hour": 7, "minute": 17, "second": 41}
